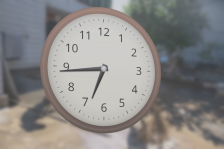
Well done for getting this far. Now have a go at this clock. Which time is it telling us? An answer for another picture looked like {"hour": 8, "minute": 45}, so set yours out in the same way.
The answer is {"hour": 6, "minute": 44}
